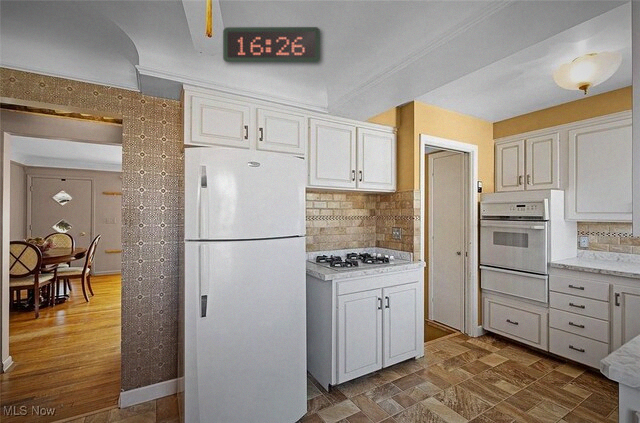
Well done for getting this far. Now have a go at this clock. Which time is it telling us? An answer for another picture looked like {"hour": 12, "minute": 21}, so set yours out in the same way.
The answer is {"hour": 16, "minute": 26}
